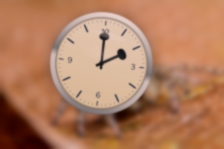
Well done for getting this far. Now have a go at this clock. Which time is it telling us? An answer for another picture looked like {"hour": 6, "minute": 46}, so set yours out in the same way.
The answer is {"hour": 2, "minute": 0}
